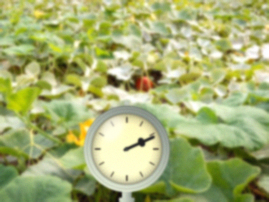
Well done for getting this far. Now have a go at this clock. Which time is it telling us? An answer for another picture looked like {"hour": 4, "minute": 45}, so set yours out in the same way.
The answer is {"hour": 2, "minute": 11}
